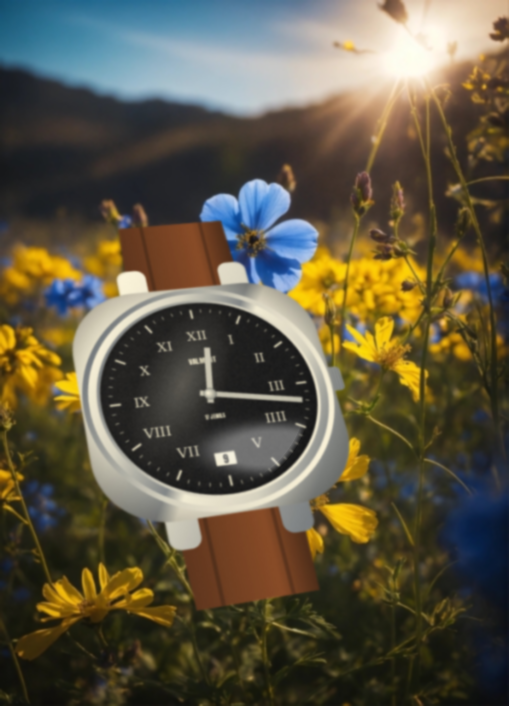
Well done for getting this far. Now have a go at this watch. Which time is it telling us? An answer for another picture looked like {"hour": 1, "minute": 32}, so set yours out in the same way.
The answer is {"hour": 12, "minute": 17}
